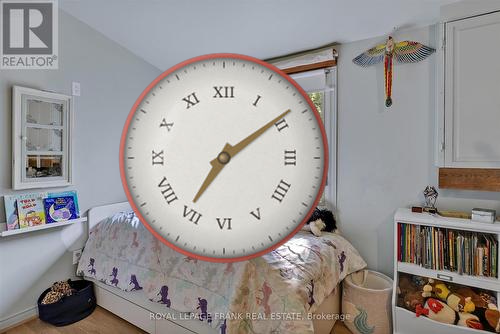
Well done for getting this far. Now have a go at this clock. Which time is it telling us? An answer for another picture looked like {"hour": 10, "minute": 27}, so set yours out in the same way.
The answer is {"hour": 7, "minute": 9}
